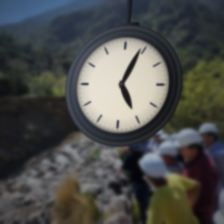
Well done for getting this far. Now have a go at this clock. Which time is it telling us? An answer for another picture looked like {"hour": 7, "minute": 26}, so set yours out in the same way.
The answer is {"hour": 5, "minute": 4}
